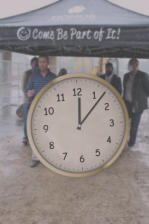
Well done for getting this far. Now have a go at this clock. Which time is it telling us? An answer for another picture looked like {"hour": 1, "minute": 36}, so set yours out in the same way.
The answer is {"hour": 12, "minute": 7}
